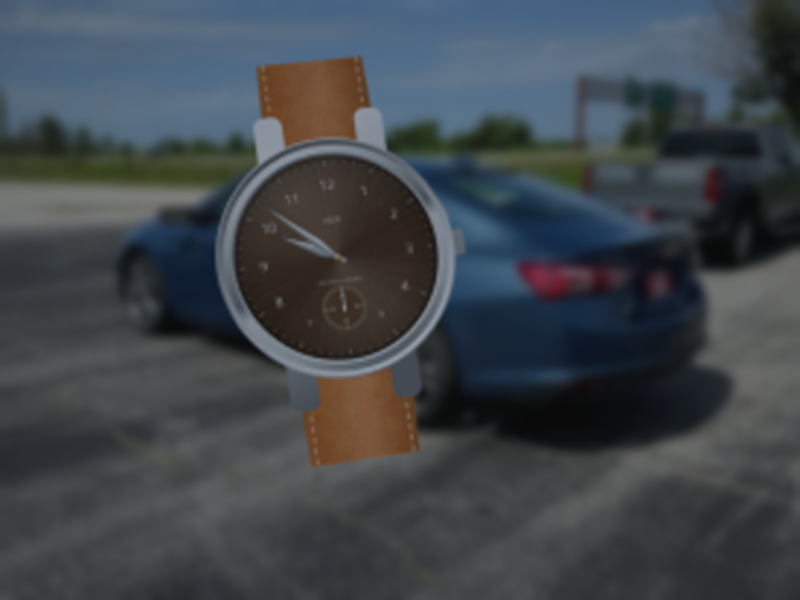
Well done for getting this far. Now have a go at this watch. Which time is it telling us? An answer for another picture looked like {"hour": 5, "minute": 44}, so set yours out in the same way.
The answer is {"hour": 9, "minute": 52}
